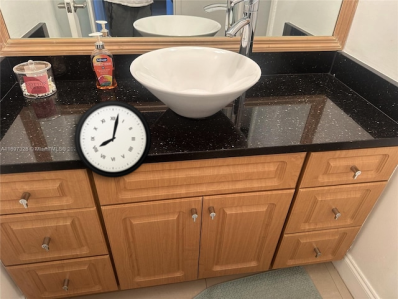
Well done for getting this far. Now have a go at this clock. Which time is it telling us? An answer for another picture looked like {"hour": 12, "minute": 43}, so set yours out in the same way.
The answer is {"hour": 8, "minute": 2}
